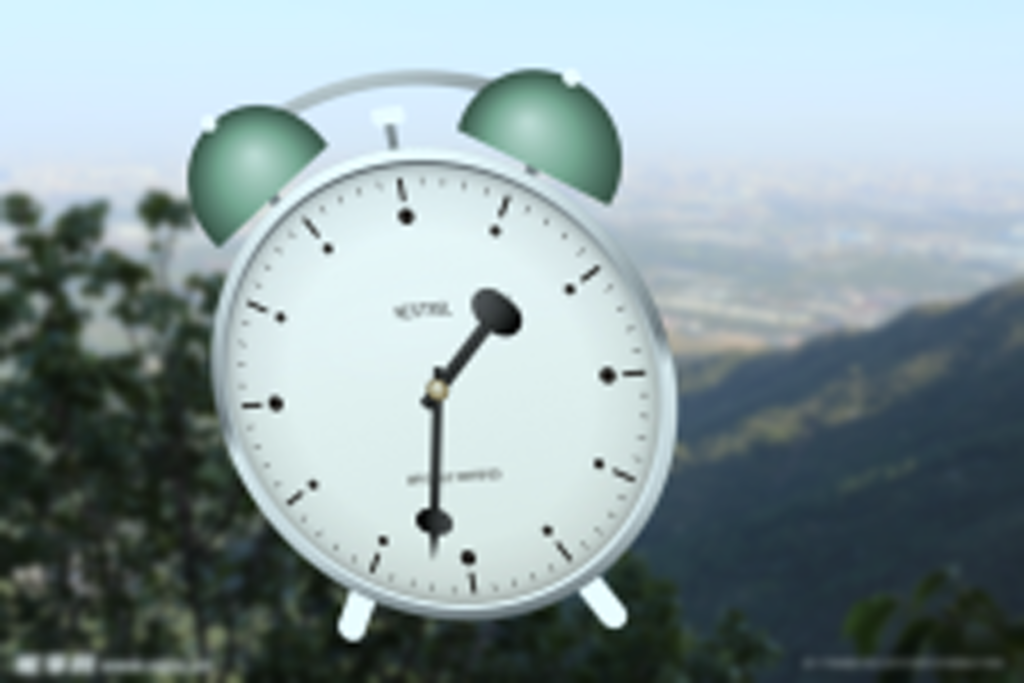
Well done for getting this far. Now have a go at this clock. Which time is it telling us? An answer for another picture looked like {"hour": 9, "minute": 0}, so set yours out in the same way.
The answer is {"hour": 1, "minute": 32}
